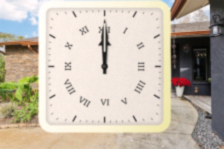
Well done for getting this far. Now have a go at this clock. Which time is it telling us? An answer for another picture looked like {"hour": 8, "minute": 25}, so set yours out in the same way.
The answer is {"hour": 12, "minute": 0}
